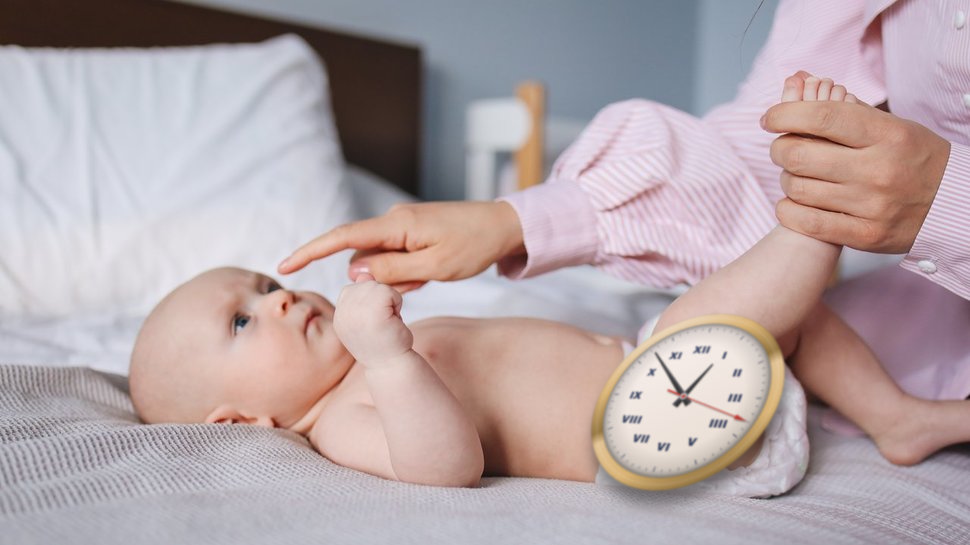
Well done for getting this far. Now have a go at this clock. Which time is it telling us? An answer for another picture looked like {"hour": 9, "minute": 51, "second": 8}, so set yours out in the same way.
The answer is {"hour": 12, "minute": 52, "second": 18}
